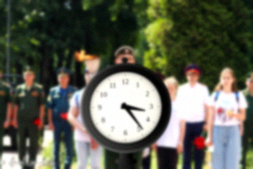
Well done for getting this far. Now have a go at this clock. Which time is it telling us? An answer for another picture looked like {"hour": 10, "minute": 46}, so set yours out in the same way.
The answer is {"hour": 3, "minute": 24}
